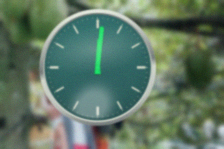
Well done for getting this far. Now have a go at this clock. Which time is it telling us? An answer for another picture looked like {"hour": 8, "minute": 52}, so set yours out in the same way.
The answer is {"hour": 12, "minute": 1}
